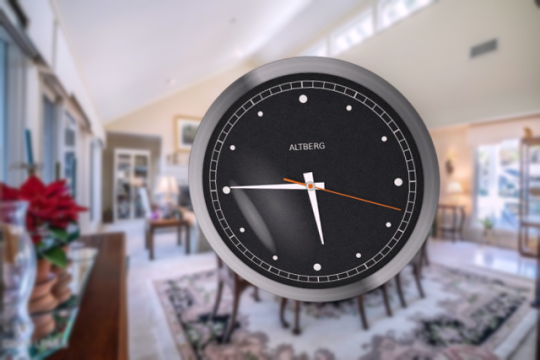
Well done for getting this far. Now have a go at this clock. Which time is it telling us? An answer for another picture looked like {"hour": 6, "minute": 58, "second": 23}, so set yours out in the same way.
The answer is {"hour": 5, "minute": 45, "second": 18}
